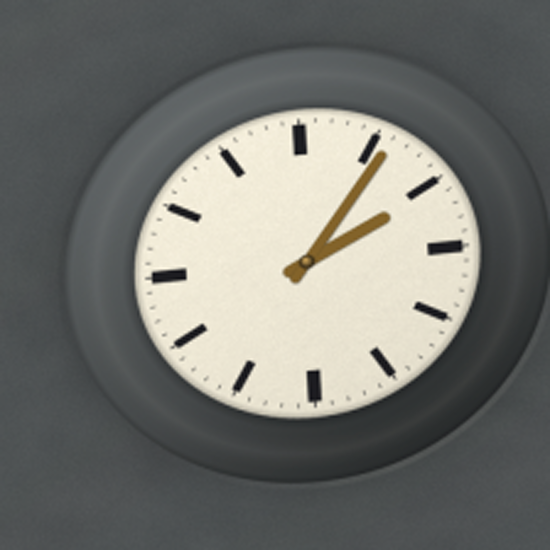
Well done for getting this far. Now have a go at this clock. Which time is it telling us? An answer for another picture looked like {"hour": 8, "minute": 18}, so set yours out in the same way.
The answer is {"hour": 2, "minute": 6}
